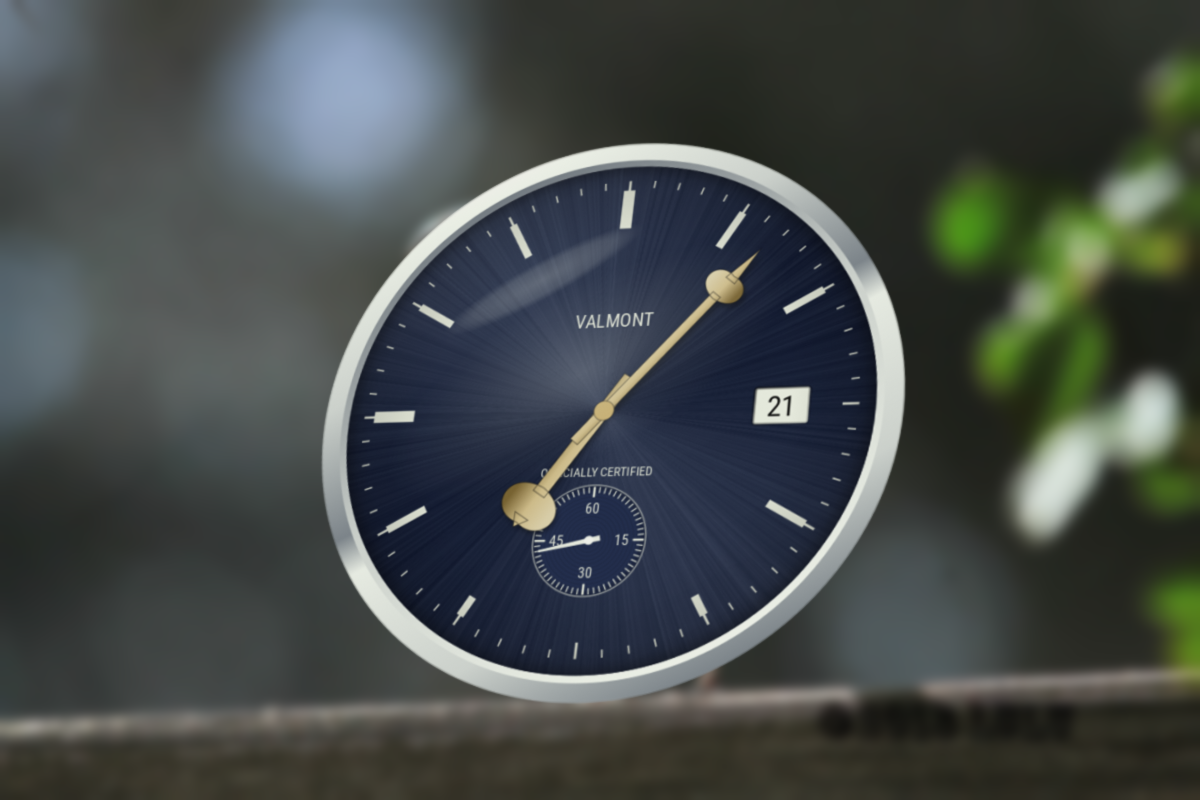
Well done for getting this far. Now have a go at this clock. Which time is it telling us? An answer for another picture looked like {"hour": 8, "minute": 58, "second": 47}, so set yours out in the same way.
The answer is {"hour": 7, "minute": 6, "second": 43}
